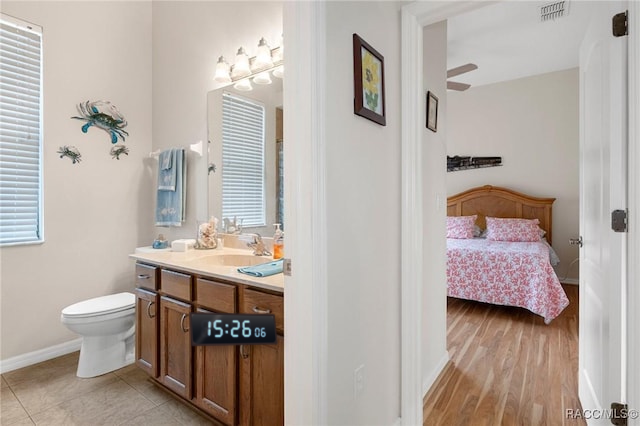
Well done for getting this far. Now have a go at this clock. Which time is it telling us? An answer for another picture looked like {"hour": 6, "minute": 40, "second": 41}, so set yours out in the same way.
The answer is {"hour": 15, "minute": 26, "second": 6}
